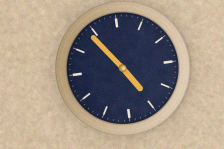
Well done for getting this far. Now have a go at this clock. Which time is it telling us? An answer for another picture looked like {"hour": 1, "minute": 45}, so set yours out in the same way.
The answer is {"hour": 4, "minute": 54}
